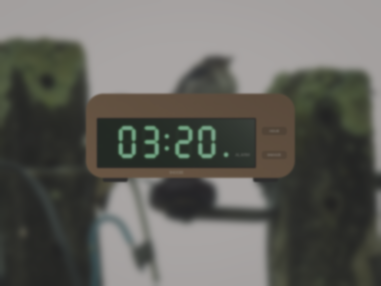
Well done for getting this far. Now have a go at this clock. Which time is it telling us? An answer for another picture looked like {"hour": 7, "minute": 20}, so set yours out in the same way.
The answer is {"hour": 3, "minute": 20}
